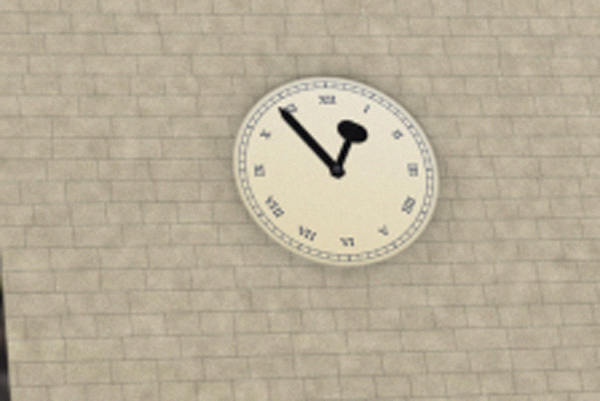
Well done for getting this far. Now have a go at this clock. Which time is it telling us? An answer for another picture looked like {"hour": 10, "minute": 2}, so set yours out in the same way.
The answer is {"hour": 12, "minute": 54}
